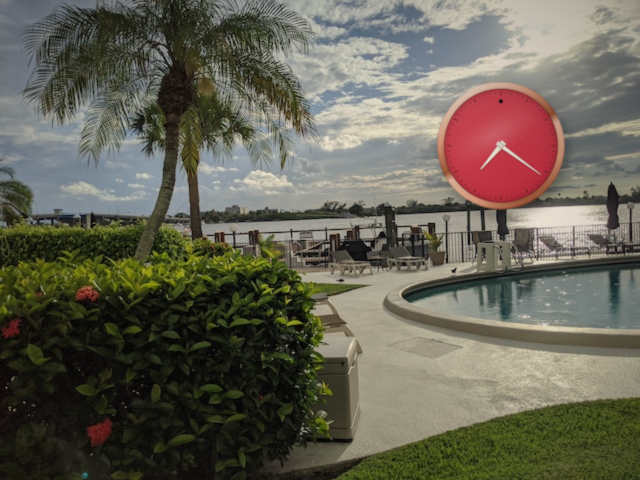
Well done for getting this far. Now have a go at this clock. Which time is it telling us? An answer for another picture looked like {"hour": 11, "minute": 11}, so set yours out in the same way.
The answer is {"hour": 7, "minute": 21}
